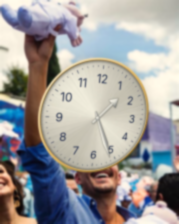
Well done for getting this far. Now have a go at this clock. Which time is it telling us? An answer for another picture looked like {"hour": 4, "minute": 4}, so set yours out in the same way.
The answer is {"hour": 1, "minute": 26}
